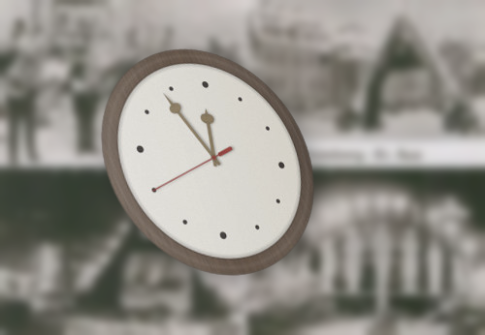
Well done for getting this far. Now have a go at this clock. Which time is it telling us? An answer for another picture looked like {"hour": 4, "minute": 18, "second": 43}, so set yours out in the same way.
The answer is {"hour": 11, "minute": 53, "second": 40}
